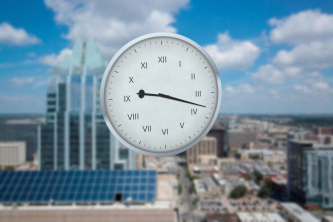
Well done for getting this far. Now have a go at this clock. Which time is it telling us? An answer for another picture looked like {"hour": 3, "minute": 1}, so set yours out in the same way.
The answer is {"hour": 9, "minute": 18}
